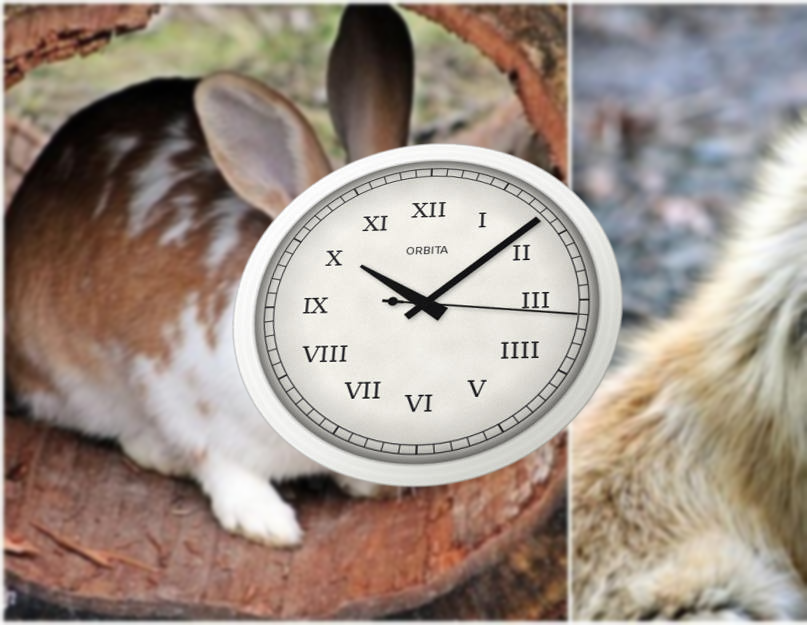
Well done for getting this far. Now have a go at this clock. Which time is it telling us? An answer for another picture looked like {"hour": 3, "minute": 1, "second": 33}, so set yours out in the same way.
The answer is {"hour": 10, "minute": 8, "second": 16}
